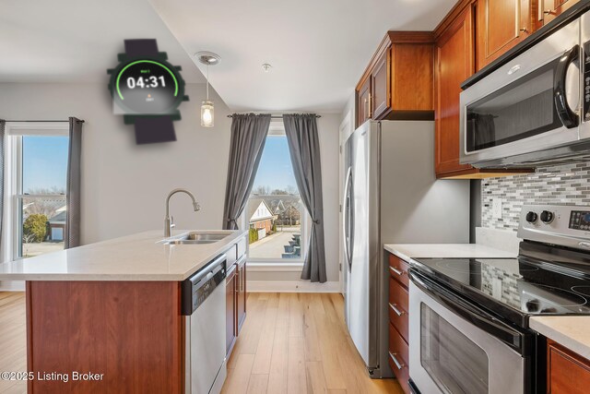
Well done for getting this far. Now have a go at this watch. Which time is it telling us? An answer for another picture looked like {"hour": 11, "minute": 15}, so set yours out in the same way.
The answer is {"hour": 4, "minute": 31}
